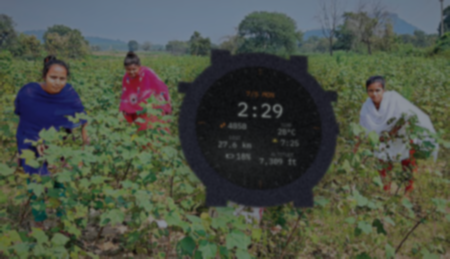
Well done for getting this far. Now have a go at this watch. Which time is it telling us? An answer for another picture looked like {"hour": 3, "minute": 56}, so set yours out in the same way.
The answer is {"hour": 2, "minute": 29}
